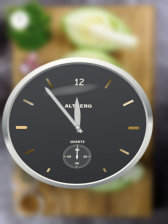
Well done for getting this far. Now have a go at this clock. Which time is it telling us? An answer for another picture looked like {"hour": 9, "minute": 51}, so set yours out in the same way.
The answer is {"hour": 11, "minute": 54}
